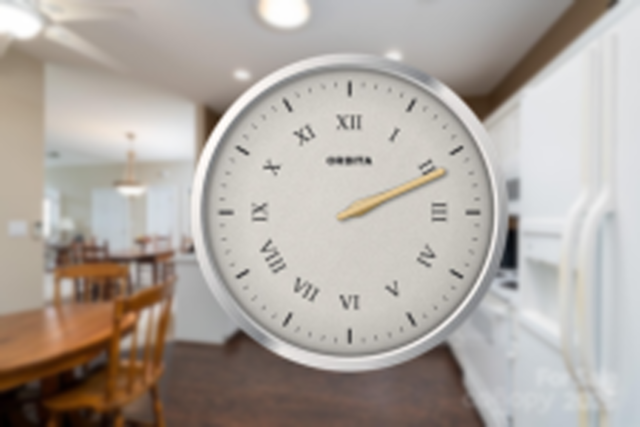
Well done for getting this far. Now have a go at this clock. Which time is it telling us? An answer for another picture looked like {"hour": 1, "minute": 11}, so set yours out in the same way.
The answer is {"hour": 2, "minute": 11}
